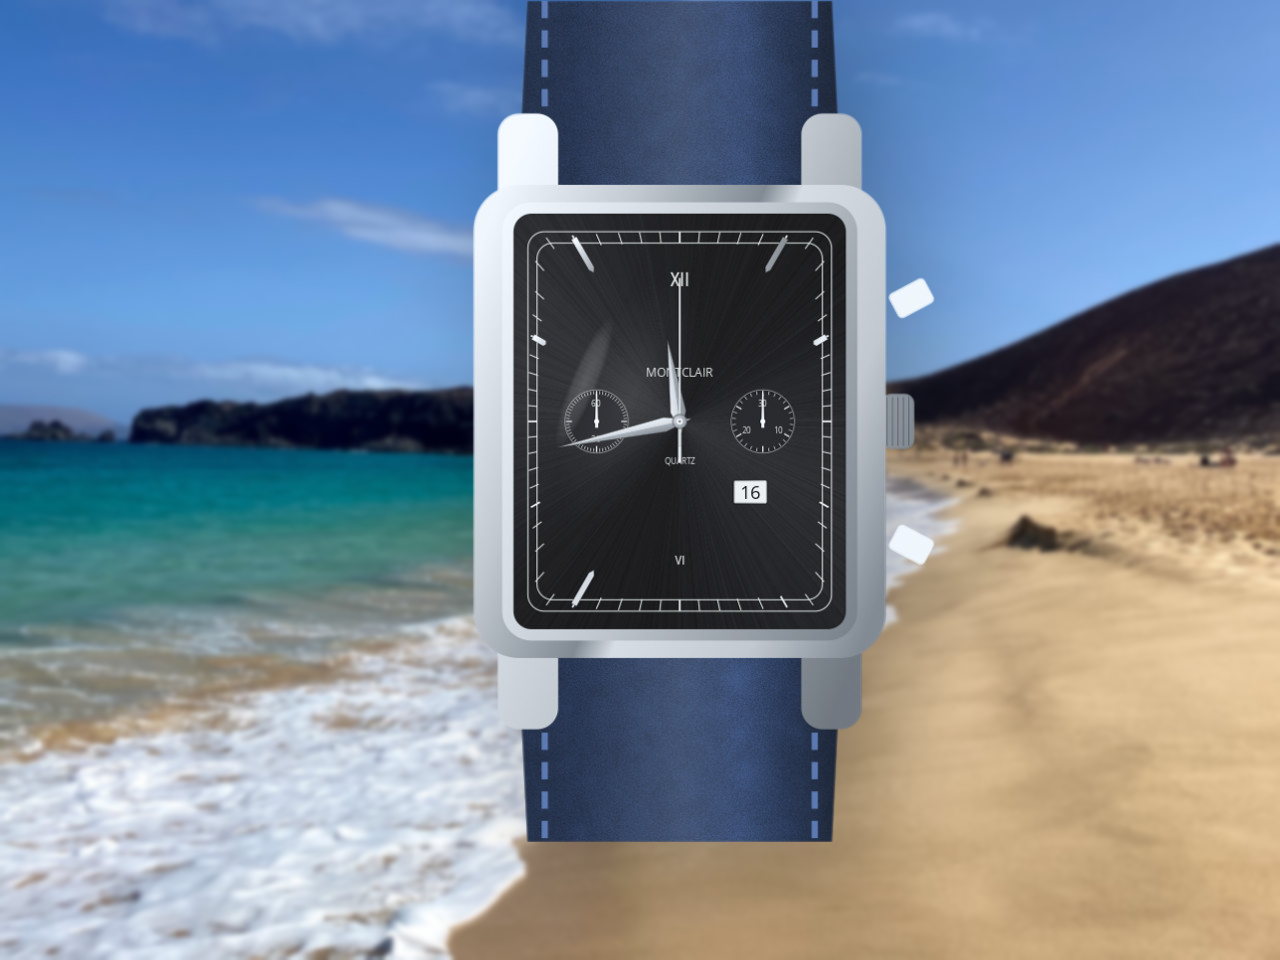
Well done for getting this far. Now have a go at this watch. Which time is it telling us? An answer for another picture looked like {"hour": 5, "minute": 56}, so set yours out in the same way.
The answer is {"hour": 11, "minute": 43}
